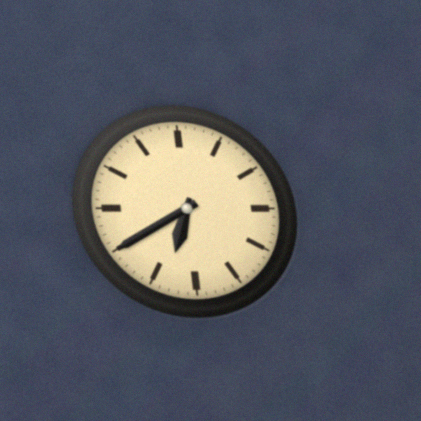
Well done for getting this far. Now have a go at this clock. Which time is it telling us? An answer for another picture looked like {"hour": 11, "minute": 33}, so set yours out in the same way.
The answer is {"hour": 6, "minute": 40}
